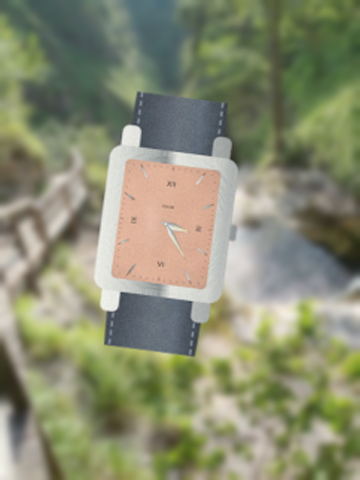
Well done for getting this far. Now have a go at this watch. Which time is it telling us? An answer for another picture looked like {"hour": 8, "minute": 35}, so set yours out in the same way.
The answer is {"hour": 3, "minute": 24}
